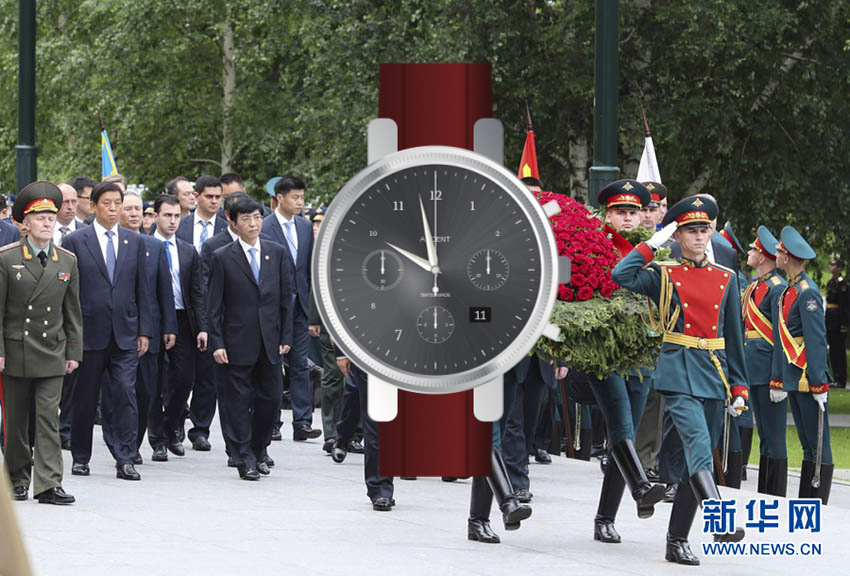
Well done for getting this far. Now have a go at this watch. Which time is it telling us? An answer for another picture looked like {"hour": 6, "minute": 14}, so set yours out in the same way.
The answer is {"hour": 9, "minute": 58}
